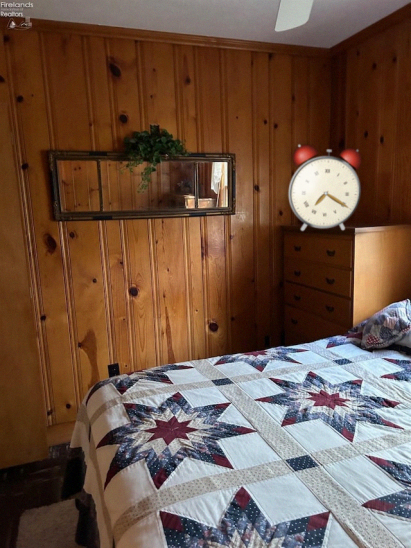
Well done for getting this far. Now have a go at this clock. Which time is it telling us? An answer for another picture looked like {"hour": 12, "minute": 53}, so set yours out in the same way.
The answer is {"hour": 7, "minute": 20}
